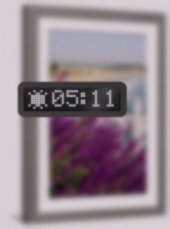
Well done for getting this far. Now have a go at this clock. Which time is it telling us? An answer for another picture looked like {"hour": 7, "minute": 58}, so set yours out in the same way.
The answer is {"hour": 5, "minute": 11}
